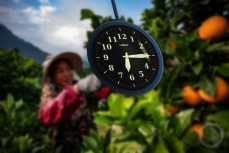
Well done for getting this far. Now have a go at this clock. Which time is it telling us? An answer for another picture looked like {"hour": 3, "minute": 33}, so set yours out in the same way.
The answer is {"hour": 6, "minute": 15}
